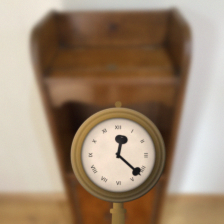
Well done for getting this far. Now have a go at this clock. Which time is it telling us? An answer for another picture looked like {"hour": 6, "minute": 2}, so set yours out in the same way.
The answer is {"hour": 12, "minute": 22}
